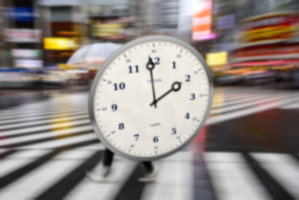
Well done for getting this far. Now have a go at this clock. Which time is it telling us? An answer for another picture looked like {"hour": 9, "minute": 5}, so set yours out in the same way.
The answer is {"hour": 1, "minute": 59}
